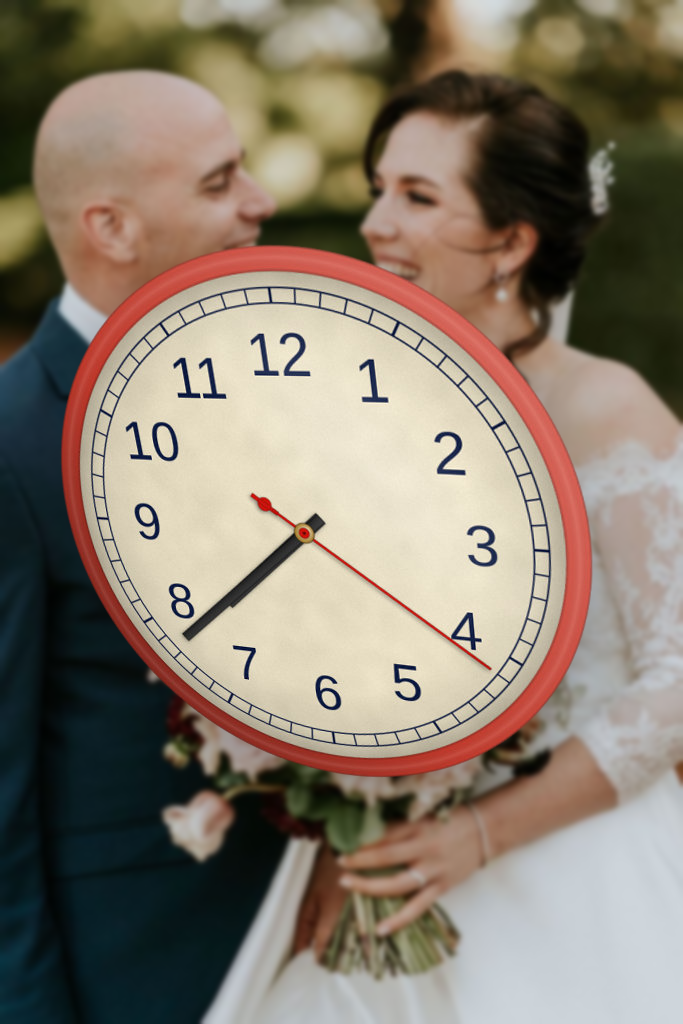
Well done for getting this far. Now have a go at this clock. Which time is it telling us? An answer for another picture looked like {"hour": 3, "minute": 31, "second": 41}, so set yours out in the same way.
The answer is {"hour": 7, "minute": 38, "second": 21}
